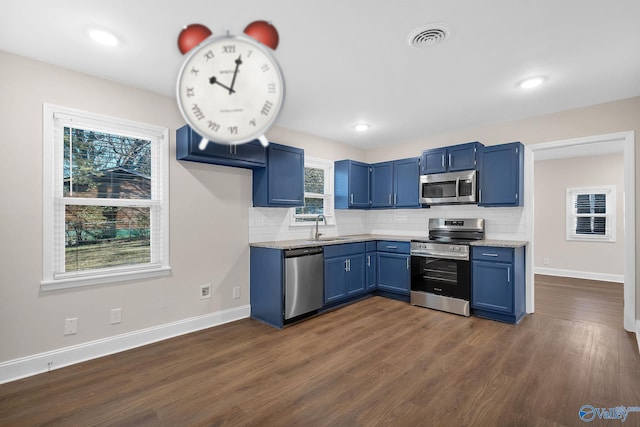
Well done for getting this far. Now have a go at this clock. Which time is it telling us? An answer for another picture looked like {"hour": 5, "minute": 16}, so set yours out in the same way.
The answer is {"hour": 10, "minute": 3}
